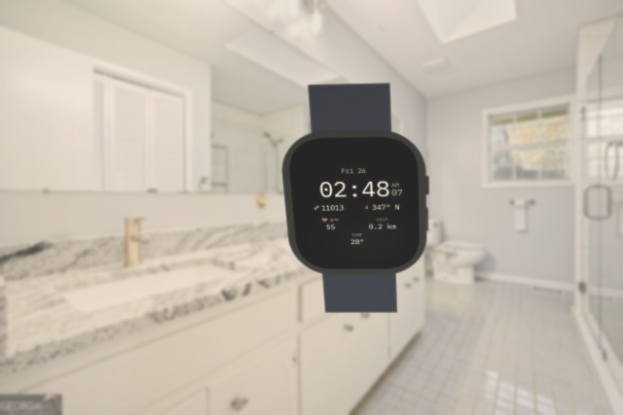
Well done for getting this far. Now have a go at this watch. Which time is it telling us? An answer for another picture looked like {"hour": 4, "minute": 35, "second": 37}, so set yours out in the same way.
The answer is {"hour": 2, "minute": 48, "second": 7}
